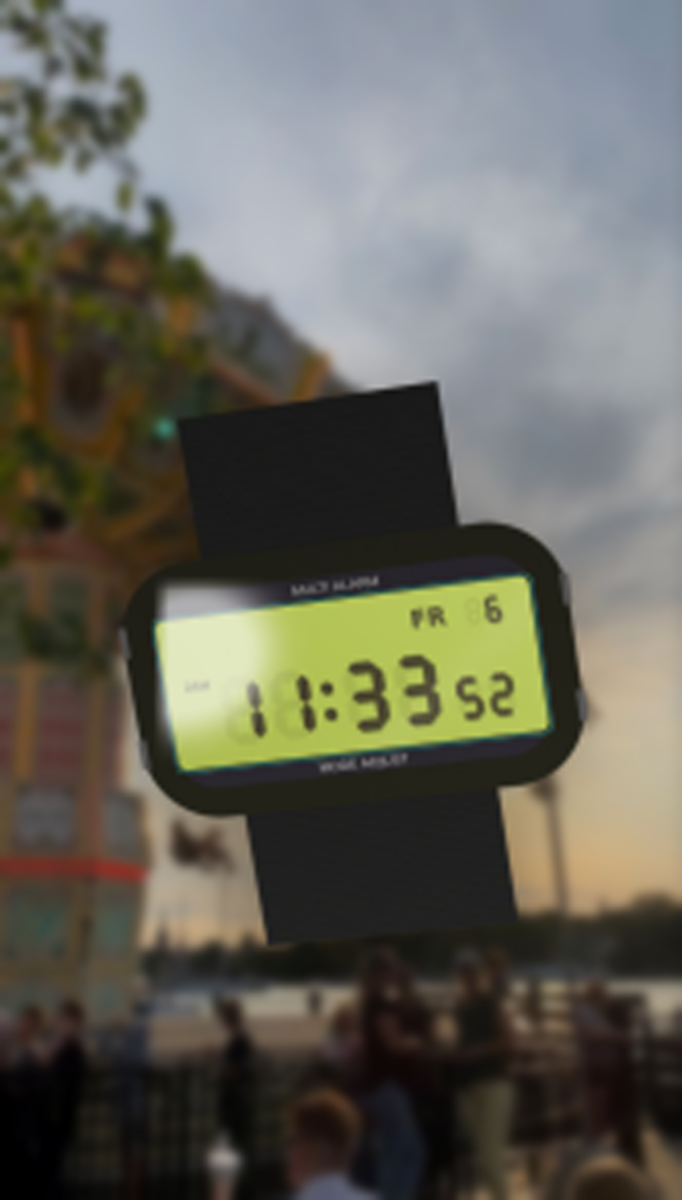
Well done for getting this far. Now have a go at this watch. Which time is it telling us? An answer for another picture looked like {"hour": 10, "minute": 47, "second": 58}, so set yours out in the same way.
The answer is {"hour": 11, "minute": 33, "second": 52}
